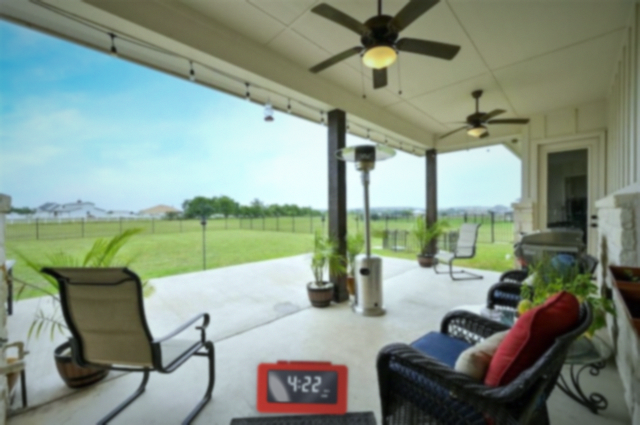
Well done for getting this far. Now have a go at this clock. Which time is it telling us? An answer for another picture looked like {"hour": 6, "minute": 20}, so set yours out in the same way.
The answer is {"hour": 4, "minute": 22}
